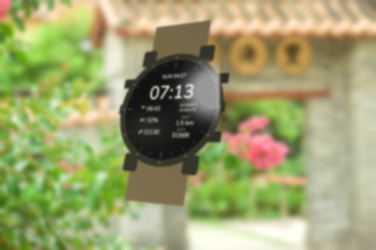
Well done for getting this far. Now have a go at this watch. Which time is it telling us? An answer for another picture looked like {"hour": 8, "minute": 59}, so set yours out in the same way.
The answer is {"hour": 7, "minute": 13}
